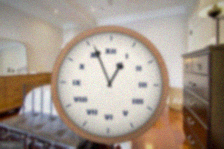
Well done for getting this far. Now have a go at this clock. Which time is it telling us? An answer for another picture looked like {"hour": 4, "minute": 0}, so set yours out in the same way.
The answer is {"hour": 12, "minute": 56}
